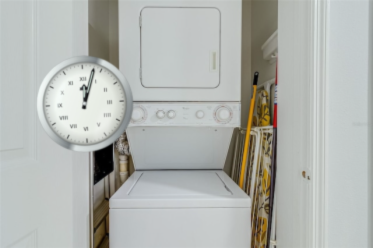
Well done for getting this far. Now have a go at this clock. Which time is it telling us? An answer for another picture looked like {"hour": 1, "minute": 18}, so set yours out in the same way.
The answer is {"hour": 12, "minute": 3}
